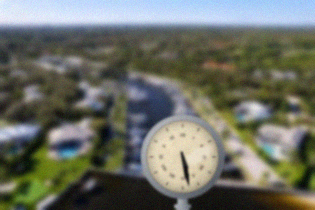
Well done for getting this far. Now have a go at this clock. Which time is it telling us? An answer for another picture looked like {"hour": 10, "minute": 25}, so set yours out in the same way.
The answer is {"hour": 5, "minute": 28}
